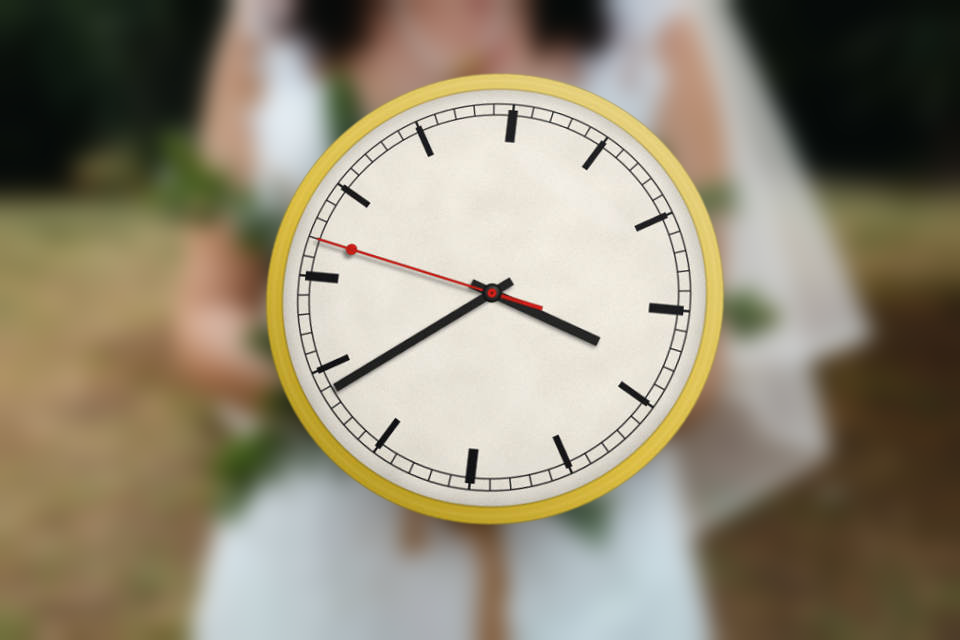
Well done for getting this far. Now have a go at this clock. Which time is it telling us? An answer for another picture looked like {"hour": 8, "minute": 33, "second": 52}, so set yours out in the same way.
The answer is {"hour": 3, "minute": 38, "second": 47}
